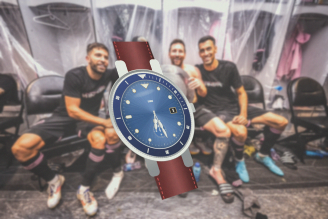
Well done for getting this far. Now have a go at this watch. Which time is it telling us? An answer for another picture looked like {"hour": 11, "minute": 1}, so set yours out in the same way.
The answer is {"hour": 6, "minute": 28}
